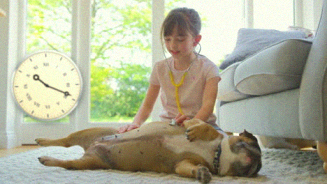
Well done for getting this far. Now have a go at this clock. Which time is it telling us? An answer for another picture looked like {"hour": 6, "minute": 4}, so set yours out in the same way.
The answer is {"hour": 10, "minute": 19}
